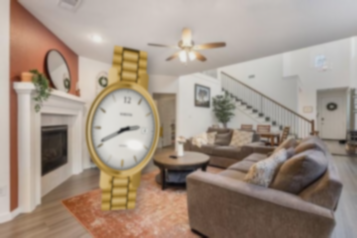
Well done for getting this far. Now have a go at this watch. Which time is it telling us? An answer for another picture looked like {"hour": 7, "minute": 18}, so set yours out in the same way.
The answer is {"hour": 2, "minute": 41}
